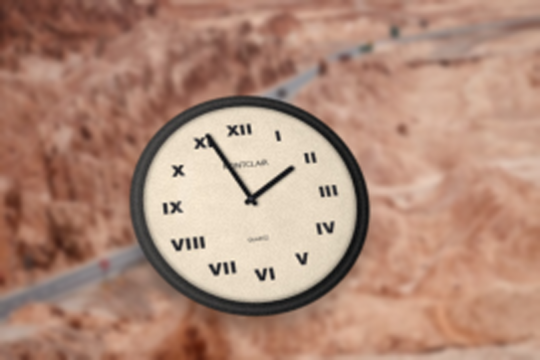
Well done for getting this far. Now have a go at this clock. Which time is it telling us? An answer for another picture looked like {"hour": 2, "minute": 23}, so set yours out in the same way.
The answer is {"hour": 1, "minute": 56}
